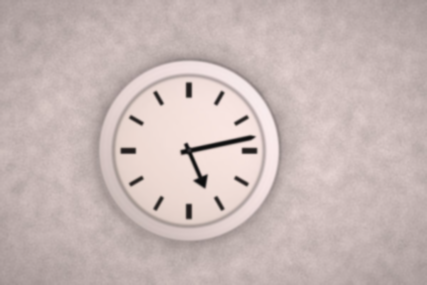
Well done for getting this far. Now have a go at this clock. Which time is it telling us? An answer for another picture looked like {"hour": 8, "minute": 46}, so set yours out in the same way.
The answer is {"hour": 5, "minute": 13}
